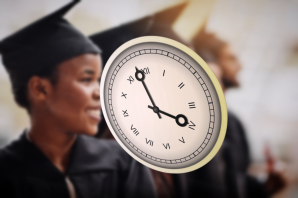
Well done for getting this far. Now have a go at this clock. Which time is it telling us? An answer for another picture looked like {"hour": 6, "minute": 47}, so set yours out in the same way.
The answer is {"hour": 3, "minute": 58}
